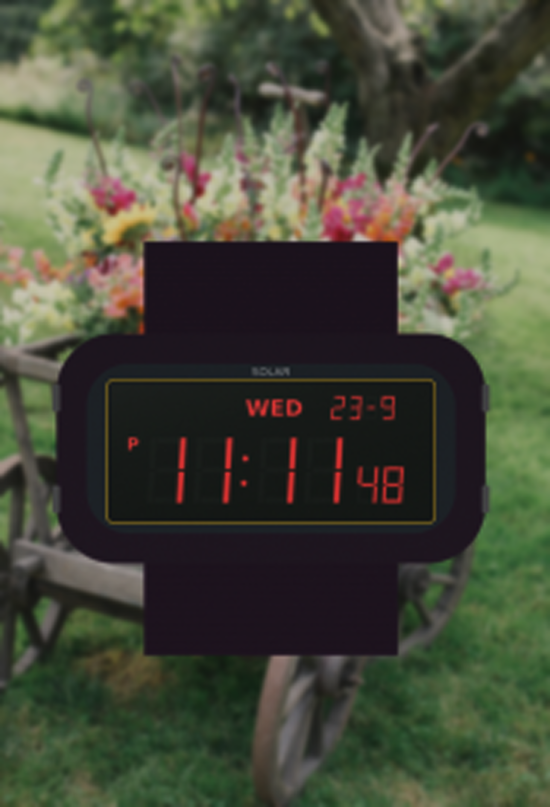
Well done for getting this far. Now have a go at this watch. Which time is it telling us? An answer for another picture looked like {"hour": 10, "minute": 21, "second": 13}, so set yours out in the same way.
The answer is {"hour": 11, "minute": 11, "second": 48}
